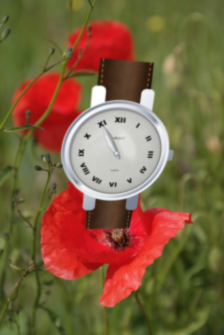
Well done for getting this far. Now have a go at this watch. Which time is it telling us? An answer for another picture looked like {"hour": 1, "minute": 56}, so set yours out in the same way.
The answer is {"hour": 10, "minute": 55}
